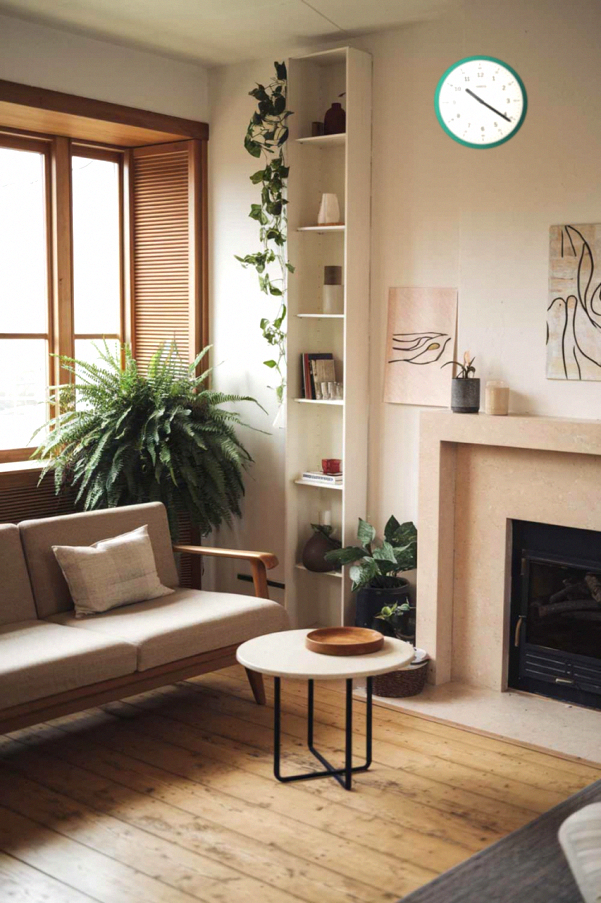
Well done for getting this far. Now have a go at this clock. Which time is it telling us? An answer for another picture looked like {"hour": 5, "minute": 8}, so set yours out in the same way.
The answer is {"hour": 10, "minute": 21}
